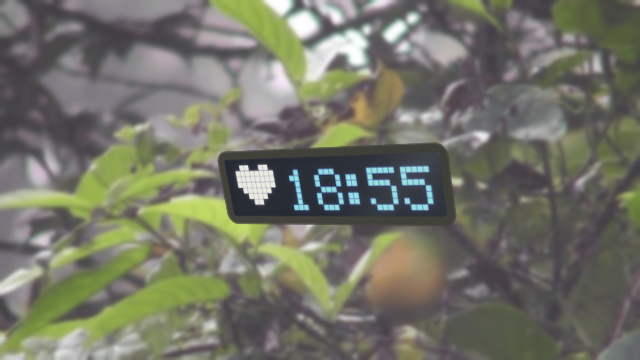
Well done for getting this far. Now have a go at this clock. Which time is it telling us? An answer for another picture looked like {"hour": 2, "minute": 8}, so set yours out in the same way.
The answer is {"hour": 18, "minute": 55}
